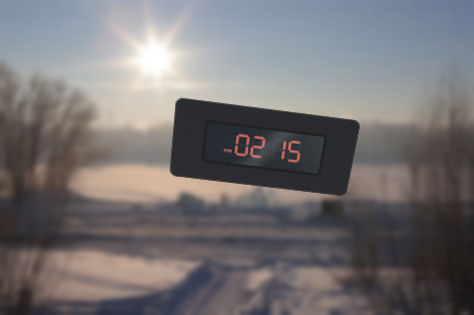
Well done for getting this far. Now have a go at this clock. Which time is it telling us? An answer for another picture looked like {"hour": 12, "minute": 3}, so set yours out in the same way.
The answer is {"hour": 2, "minute": 15}
